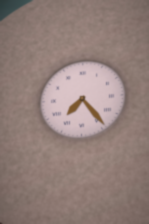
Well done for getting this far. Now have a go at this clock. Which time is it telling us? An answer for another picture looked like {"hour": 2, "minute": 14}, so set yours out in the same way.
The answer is {"hour": 7, "minute": 24}
